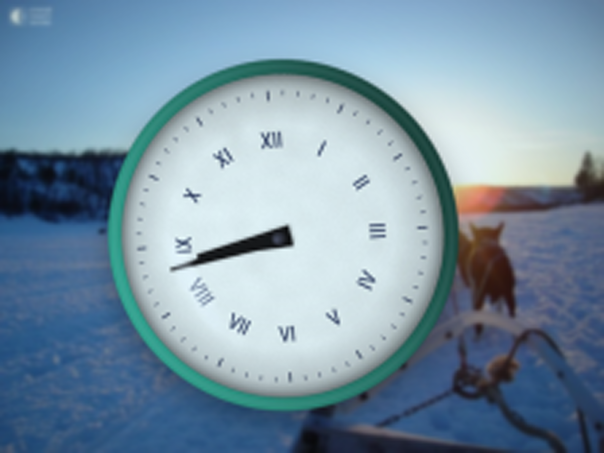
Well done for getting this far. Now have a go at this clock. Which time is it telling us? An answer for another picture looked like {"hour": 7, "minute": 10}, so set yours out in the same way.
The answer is {"hour": 8, "minute": 43}
